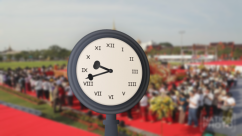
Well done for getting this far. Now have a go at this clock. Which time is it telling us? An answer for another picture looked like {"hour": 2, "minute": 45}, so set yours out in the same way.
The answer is {"hour": 9, "minute": 42}
